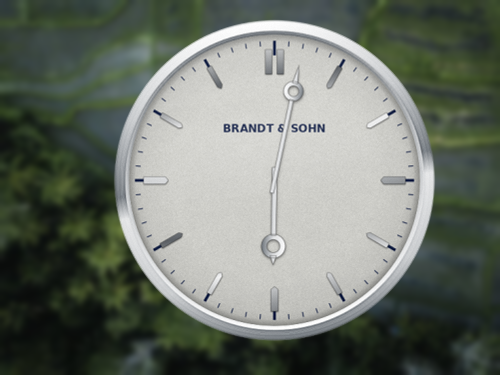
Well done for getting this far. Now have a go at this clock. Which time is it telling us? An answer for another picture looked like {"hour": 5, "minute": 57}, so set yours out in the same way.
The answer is {"hour": 6, "minute": 2}
